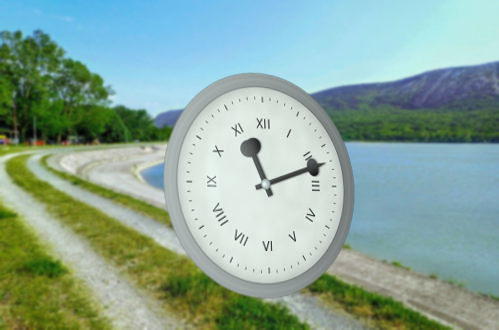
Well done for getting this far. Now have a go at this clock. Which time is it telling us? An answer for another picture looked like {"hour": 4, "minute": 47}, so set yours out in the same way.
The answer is {"hour": 11, "minute": 12}
